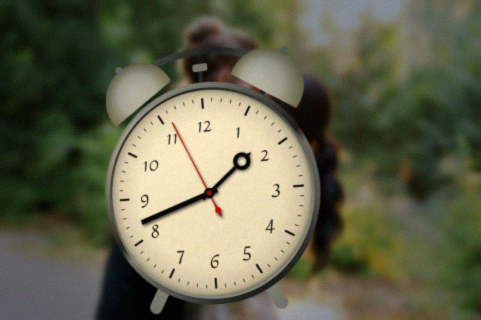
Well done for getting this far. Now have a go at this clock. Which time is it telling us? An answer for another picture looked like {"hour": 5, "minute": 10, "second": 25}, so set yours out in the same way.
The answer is {"hour": 1, "minute": 41, "second": 56}
